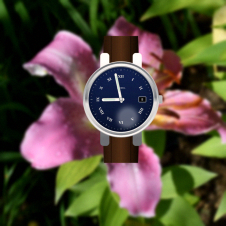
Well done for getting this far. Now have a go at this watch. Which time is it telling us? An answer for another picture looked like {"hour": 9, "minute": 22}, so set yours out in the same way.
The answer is {"hour": 8, "minute": 58}
